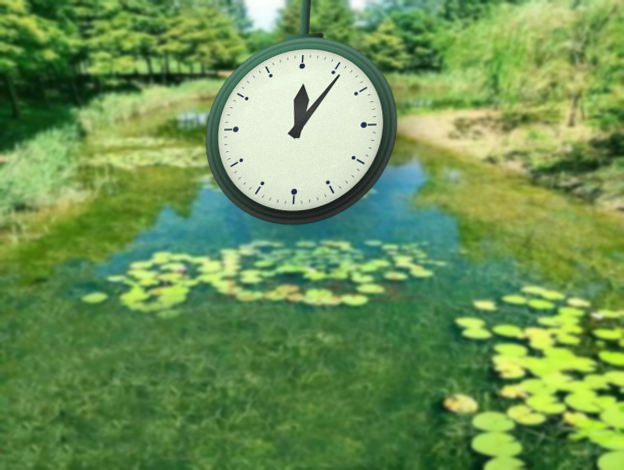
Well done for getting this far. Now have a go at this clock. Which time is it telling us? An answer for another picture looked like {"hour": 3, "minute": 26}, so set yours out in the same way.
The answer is {"hour": 12, "minute": 6}
